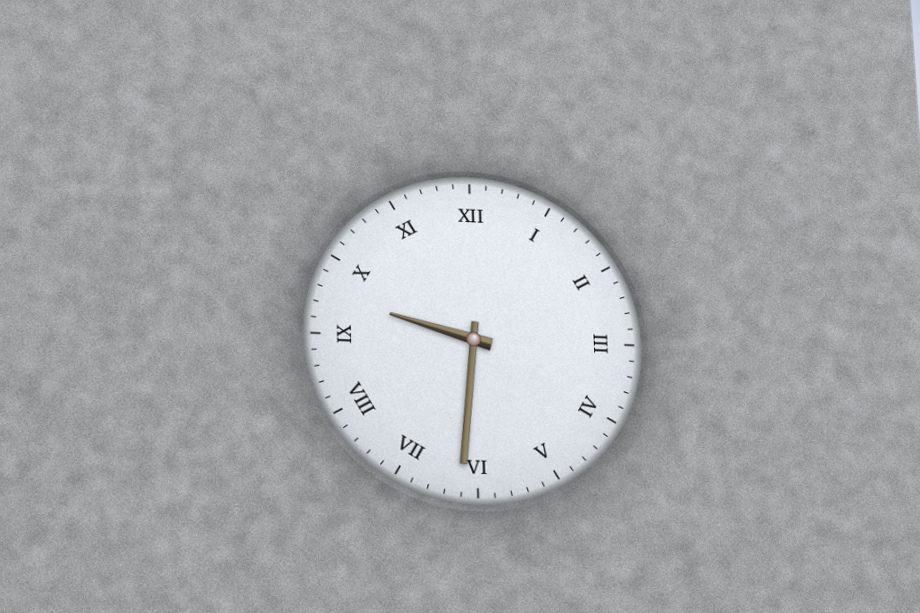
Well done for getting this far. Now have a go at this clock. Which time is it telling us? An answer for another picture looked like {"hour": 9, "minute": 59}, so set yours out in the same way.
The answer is {"hour": 9, "minute": 31}
